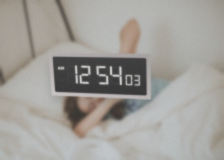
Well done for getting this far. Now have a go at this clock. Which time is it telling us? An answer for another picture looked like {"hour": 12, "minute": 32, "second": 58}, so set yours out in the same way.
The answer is {"hour": 12, "minute": 54, "second": 3}
